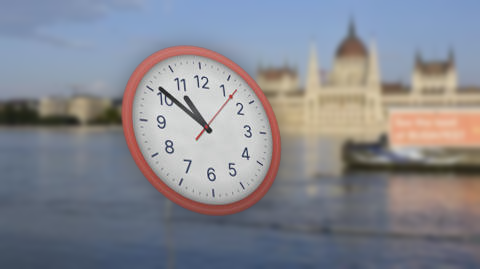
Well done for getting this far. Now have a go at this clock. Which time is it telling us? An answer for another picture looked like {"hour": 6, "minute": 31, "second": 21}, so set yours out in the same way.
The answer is {"hour": 10, "minute": 51, "second": 7}
